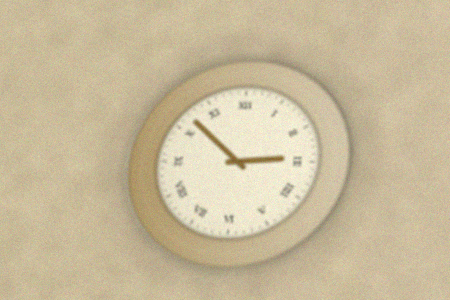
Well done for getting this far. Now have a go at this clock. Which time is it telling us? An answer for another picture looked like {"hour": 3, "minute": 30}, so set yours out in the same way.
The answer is {"hour": 2, "minute": 52}
